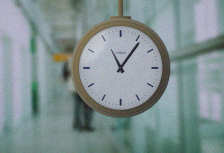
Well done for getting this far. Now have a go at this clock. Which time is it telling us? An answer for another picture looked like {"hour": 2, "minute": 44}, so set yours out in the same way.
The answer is {"hour": 11, "minute": 6}
